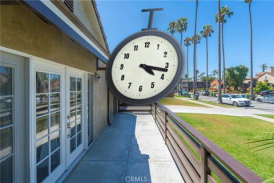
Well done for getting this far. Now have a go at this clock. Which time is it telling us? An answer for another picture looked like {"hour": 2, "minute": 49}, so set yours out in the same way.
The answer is {"hour": 4, "minute": 17}
